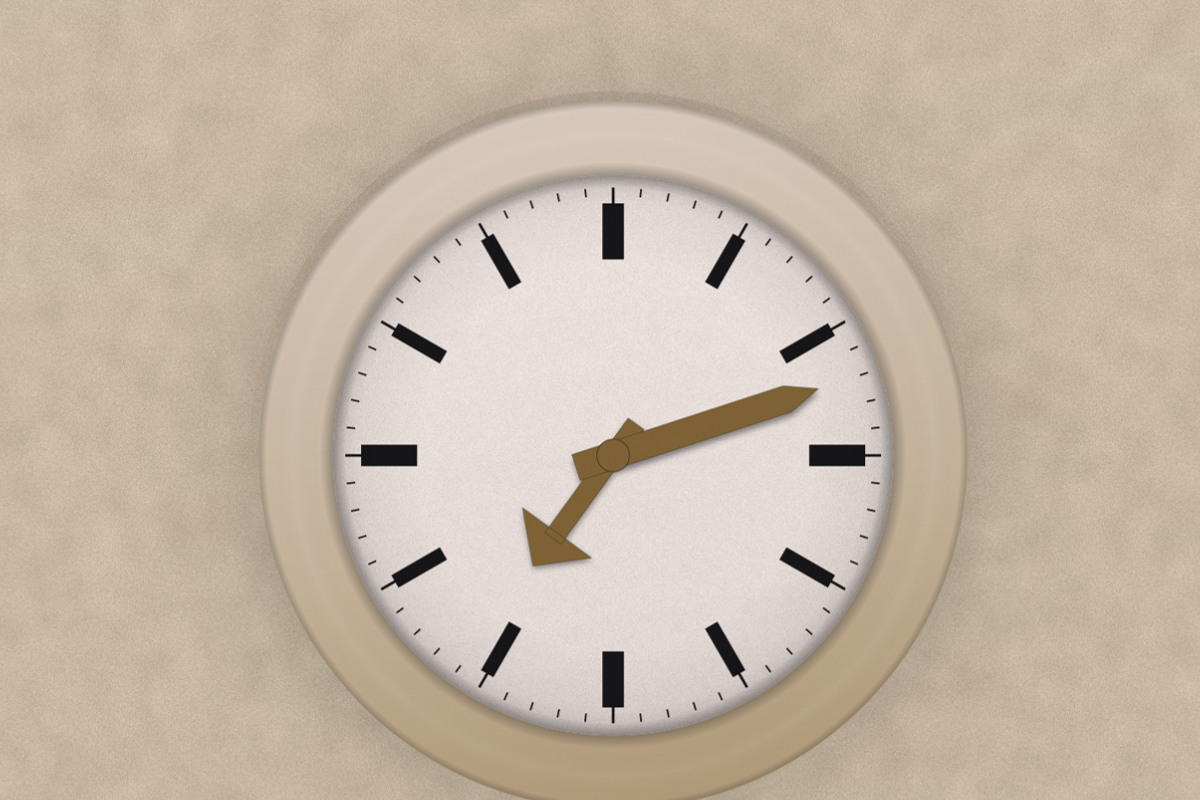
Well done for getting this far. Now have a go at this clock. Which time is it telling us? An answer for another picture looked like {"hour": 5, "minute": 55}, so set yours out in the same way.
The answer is {"hour": 7, "minute": 12}
